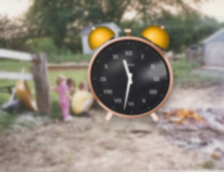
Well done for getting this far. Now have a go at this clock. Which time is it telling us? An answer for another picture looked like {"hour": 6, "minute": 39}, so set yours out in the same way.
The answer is {"hour": 11, "minute": 32}
